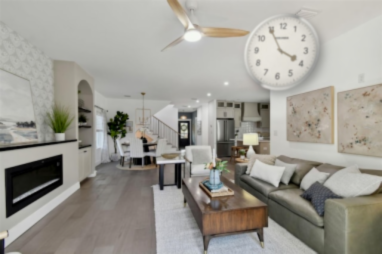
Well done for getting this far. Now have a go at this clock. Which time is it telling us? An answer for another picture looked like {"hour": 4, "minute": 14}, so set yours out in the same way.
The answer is {"hour": 3, "minute": 55}
